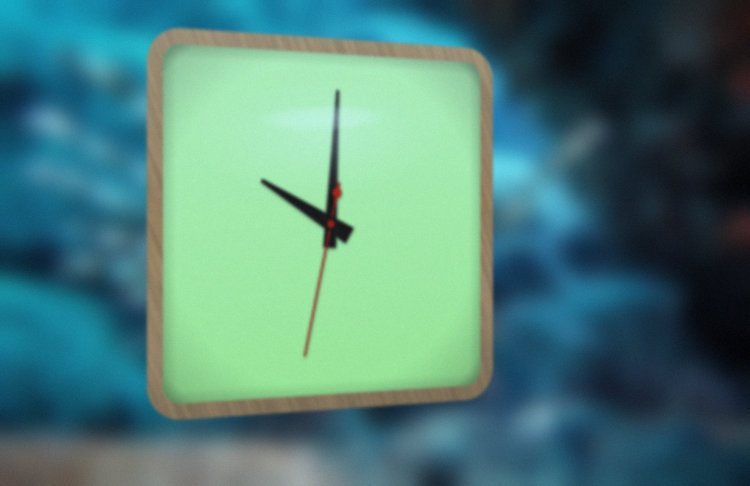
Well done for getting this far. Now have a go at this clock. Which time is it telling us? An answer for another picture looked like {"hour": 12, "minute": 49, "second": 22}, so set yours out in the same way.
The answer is {"hour": 10, "minute": 0, "second": 32}
